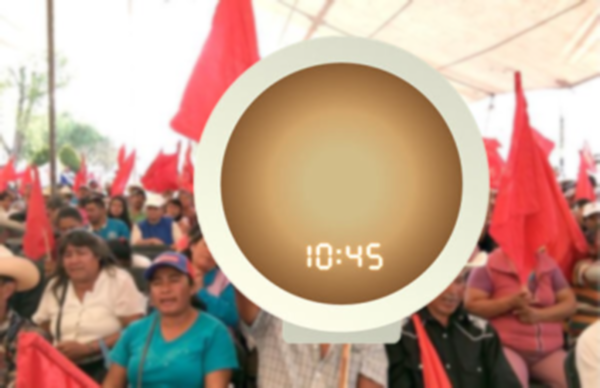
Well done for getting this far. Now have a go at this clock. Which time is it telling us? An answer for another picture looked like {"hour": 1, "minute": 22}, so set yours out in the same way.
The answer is {"hour": 10, "minute": 45}
